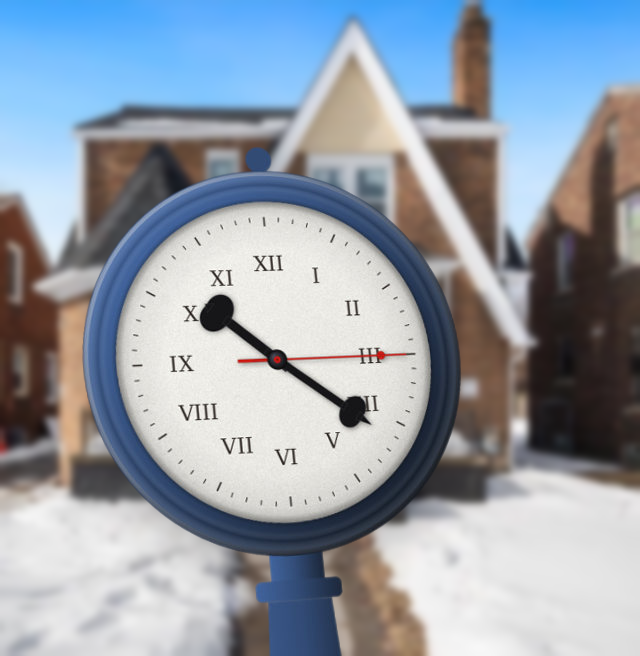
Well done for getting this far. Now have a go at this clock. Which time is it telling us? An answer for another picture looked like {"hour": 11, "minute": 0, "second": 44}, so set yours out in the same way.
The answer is {"hour": 10, "minute": 21, "second": 15}
